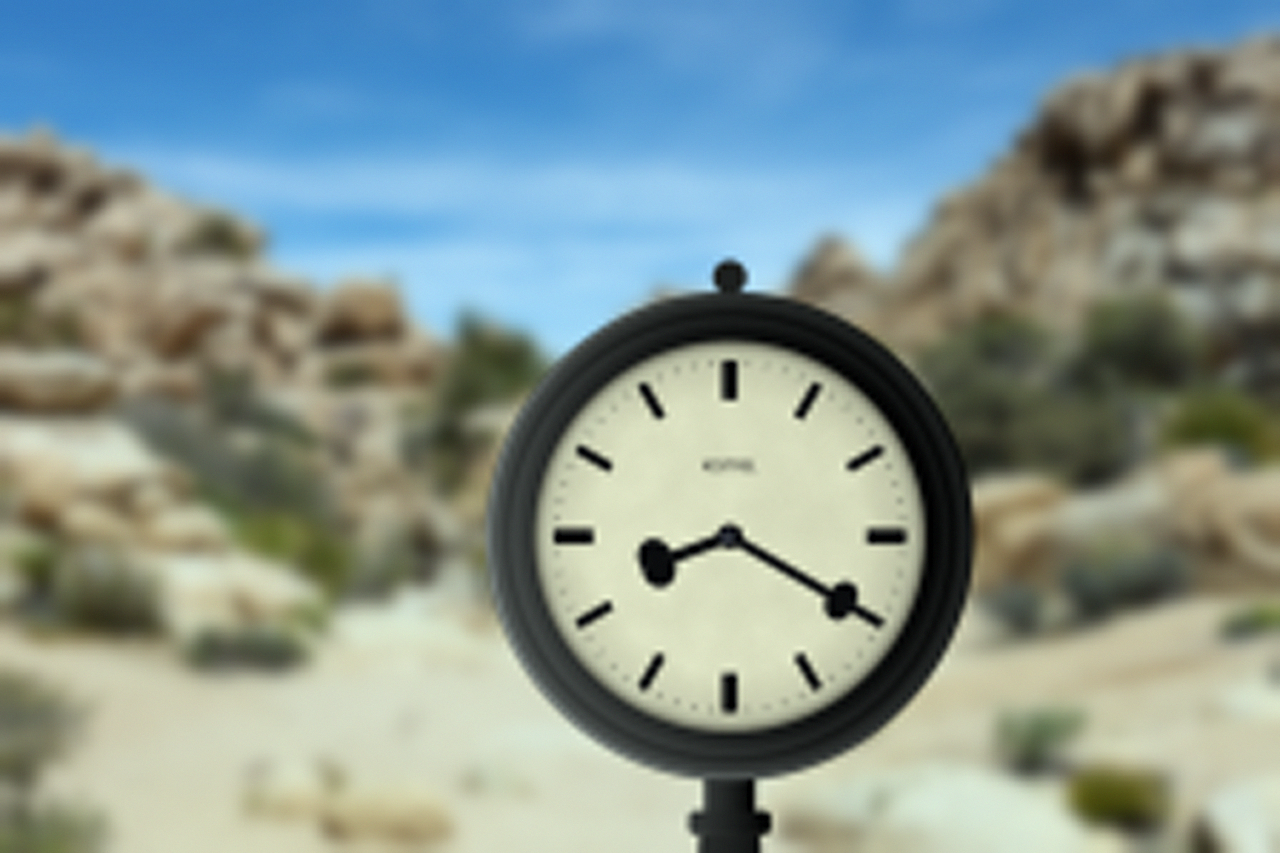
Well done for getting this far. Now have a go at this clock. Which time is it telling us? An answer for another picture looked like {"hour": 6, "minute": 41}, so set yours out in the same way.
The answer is {"hour": 8, "minute": 20}
